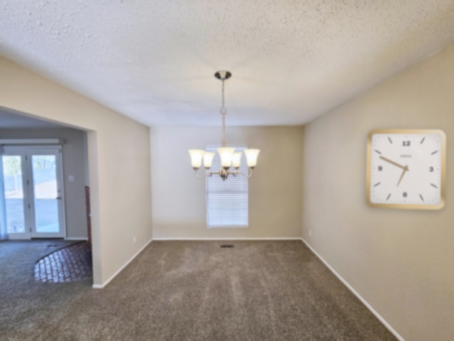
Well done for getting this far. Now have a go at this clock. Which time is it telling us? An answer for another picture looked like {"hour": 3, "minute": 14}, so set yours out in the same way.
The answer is {"hour": 6, "minute": 49}
